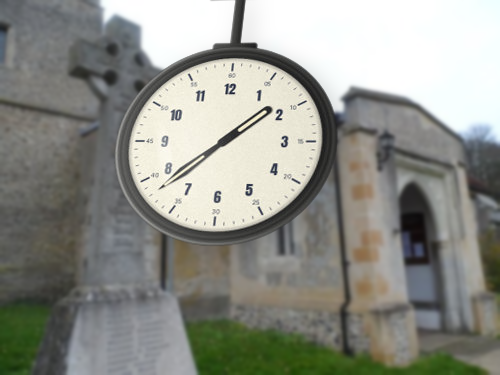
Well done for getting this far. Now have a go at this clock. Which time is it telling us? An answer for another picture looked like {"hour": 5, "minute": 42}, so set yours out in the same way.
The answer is {"hour": 1, "minute": 38}
